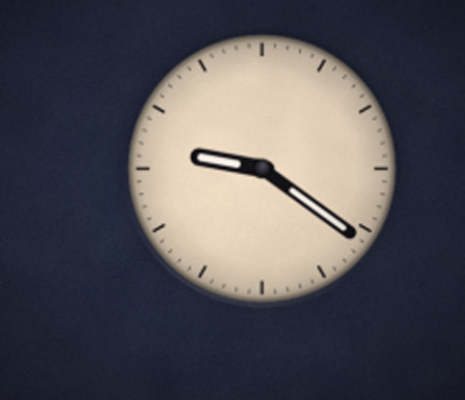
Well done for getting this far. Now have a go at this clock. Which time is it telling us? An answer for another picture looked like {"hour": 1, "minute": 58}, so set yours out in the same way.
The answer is {"hour": 9, "minute": 21}
